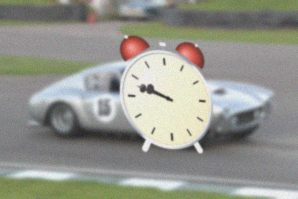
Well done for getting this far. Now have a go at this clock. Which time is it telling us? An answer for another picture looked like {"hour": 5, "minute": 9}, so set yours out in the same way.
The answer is {"hour": 9, "minute": 48}
